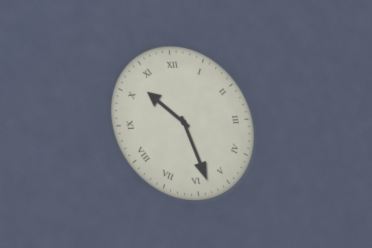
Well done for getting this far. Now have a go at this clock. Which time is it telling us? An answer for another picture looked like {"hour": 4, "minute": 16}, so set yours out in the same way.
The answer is {"hour": 10, "minute": 28}
